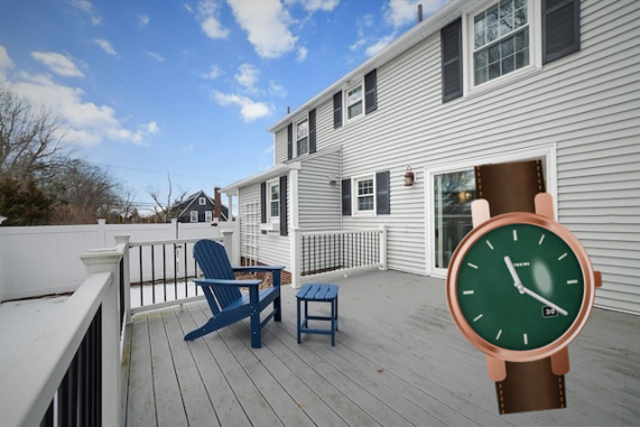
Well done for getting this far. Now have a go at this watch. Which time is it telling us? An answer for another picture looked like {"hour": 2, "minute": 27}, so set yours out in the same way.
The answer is {"hour": 11, "minute": 21}
